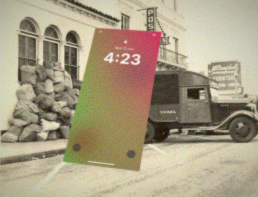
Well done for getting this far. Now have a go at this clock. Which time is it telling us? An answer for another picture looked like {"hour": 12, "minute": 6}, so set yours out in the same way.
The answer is {"hour": 4, "minute": 23}
